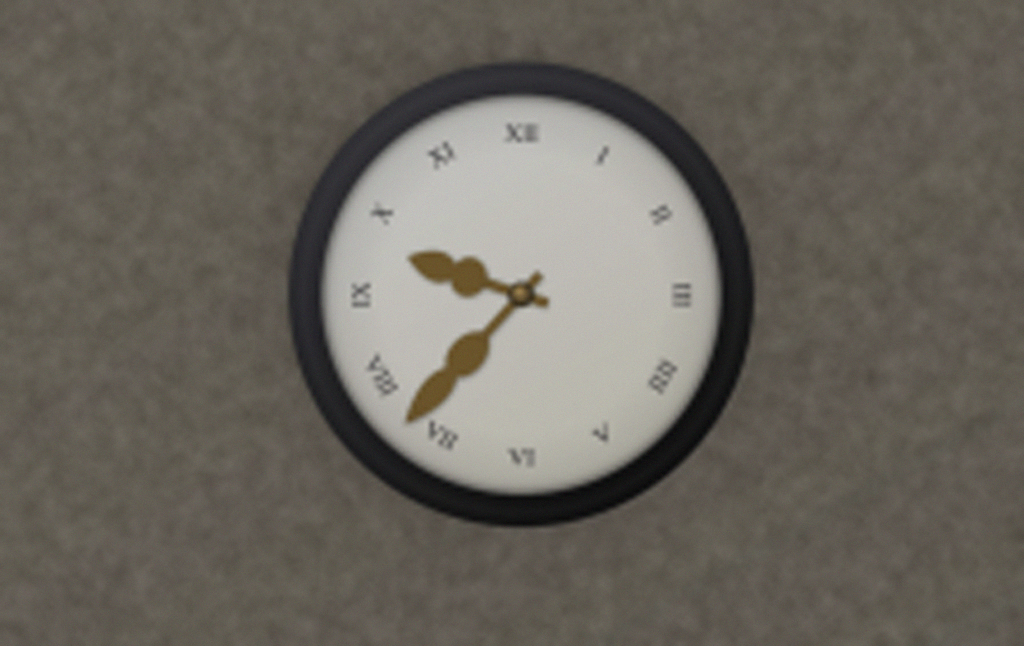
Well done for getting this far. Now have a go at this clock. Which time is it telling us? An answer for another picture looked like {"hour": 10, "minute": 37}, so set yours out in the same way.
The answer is {"hour": 9, "minute": 37}
